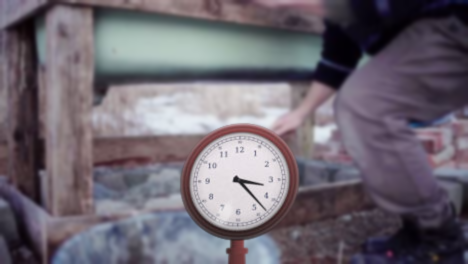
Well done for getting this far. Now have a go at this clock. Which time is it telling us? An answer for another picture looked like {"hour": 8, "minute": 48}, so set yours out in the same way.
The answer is {"hour": 3, "minute": 23}
